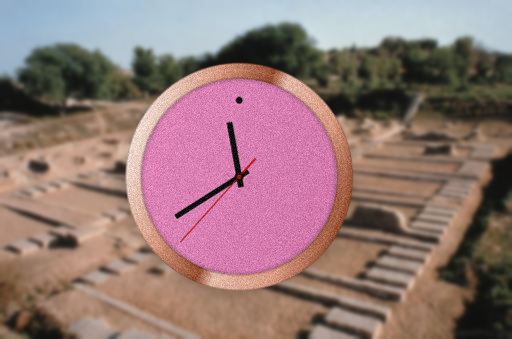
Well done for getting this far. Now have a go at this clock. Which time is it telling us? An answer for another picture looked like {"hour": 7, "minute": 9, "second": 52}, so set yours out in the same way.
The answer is {"hour": 11, "minute": 39, "second": 37}
